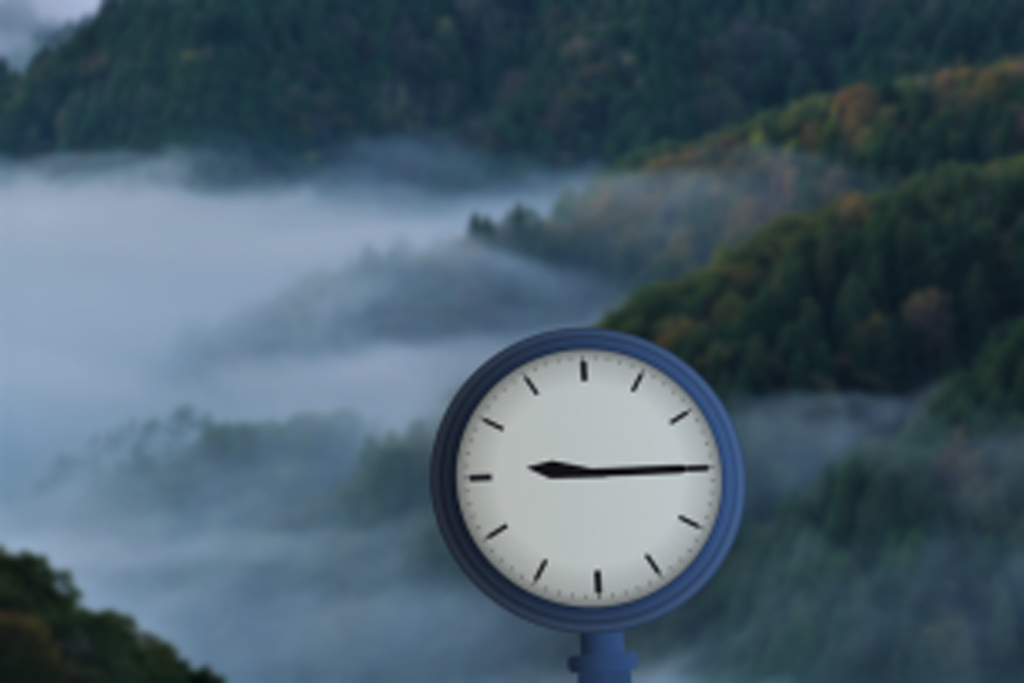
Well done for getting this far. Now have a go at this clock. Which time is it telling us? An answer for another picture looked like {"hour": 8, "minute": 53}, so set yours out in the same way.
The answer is {"hour": 9, "minute": 15}
